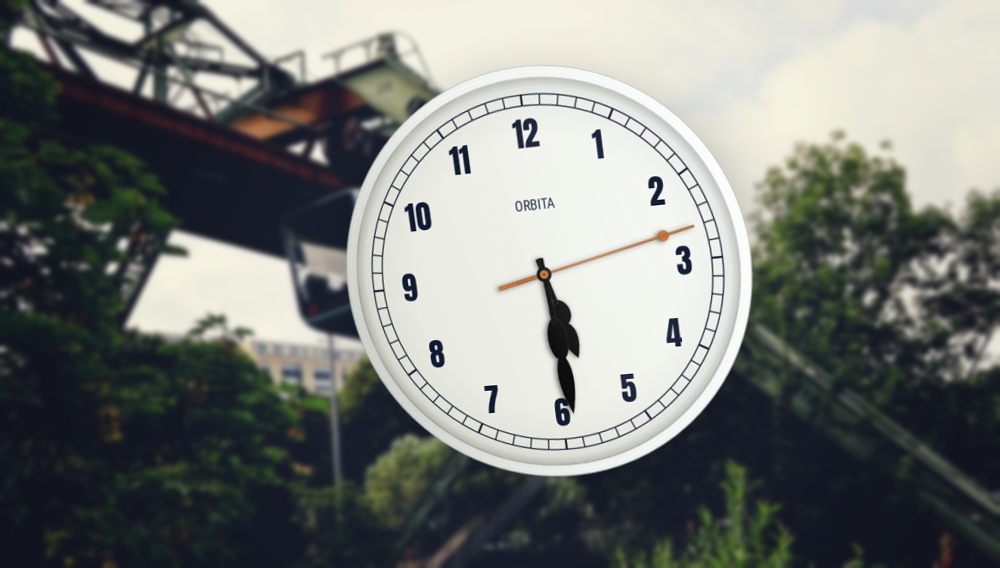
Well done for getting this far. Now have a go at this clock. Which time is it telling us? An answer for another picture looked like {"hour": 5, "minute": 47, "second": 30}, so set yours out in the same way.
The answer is {"hour": 5, "minute": 29, "second": 13}
